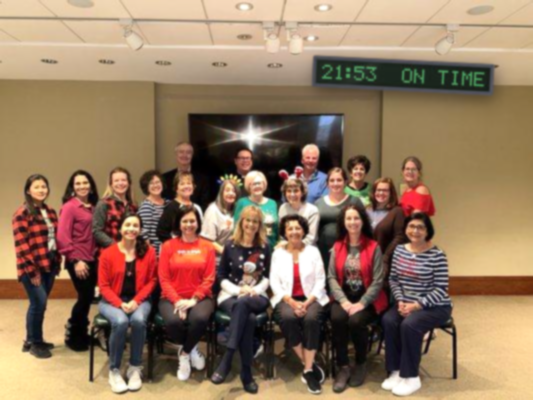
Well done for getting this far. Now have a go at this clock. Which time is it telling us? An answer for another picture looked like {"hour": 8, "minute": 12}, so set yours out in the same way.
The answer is {"hour": 21, "minute": 53}
